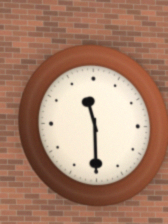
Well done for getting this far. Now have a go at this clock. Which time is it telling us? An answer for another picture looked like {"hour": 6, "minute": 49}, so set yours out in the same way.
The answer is {"hour": 11, "minute": 30}
